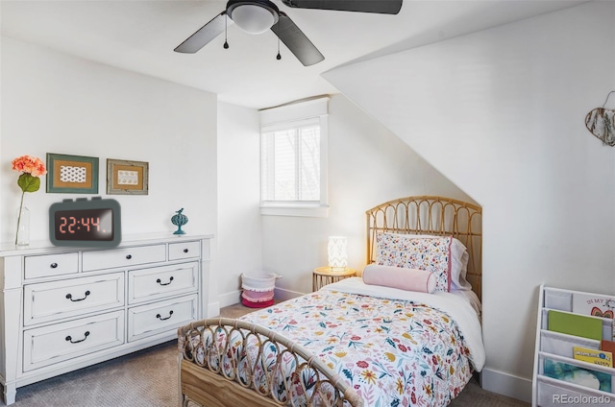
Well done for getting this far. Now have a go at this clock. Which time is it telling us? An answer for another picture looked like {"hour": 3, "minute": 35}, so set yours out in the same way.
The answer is {"hour": 22, "minute": 44}
